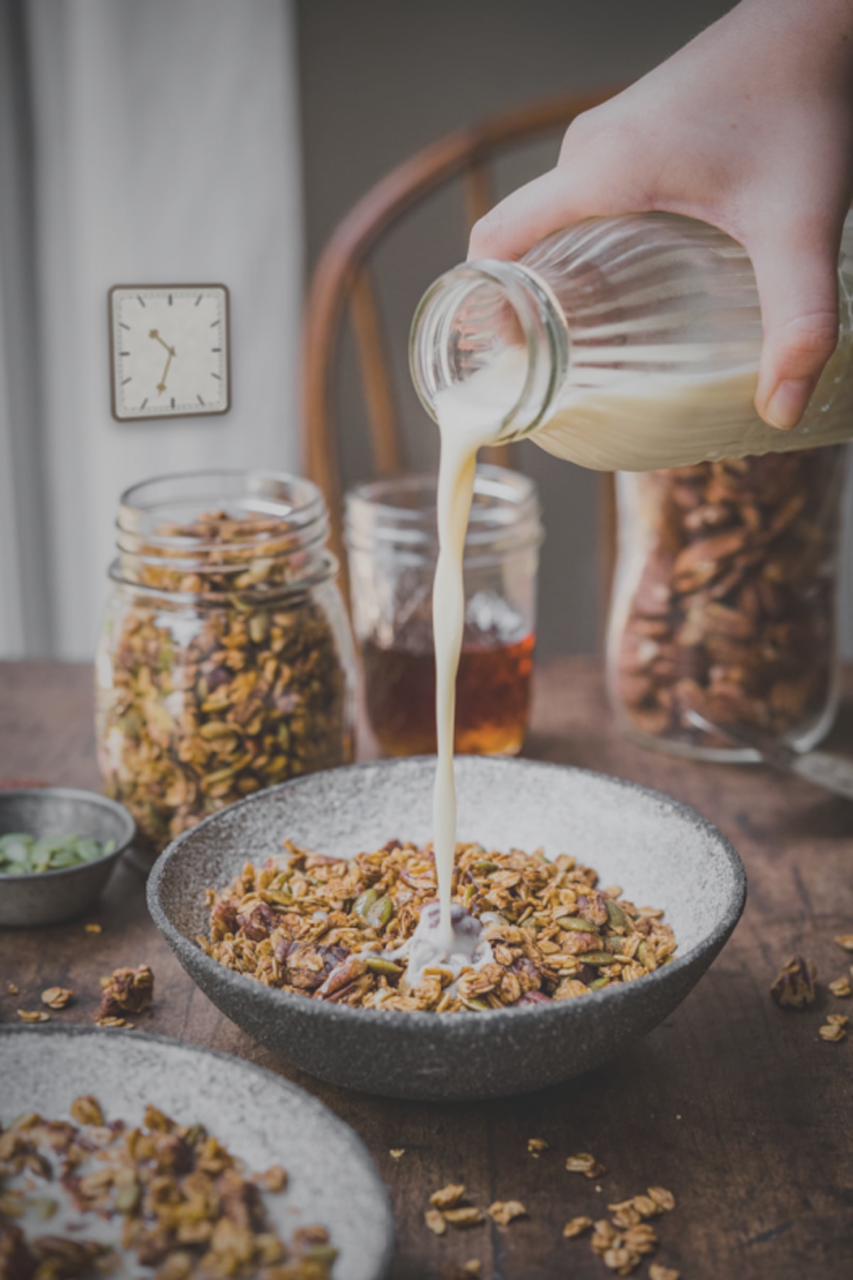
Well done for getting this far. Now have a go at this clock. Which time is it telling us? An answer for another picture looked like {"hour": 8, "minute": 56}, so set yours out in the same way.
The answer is {"hour": 10, "minute": 33}
